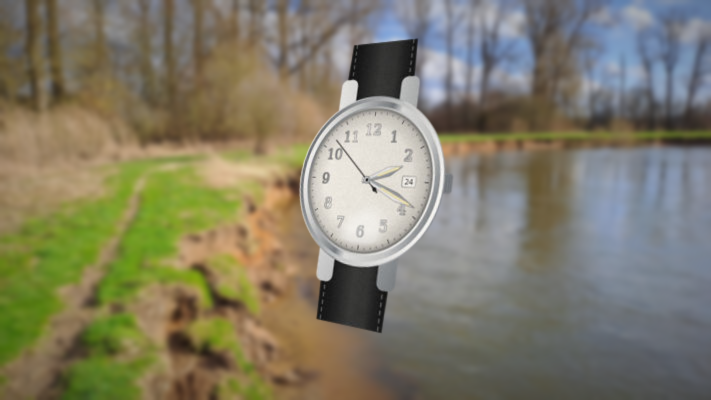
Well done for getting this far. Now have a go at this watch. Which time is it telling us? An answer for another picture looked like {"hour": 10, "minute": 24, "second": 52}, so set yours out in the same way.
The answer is {"hour": 2, "minute": 18, "second": 52}
